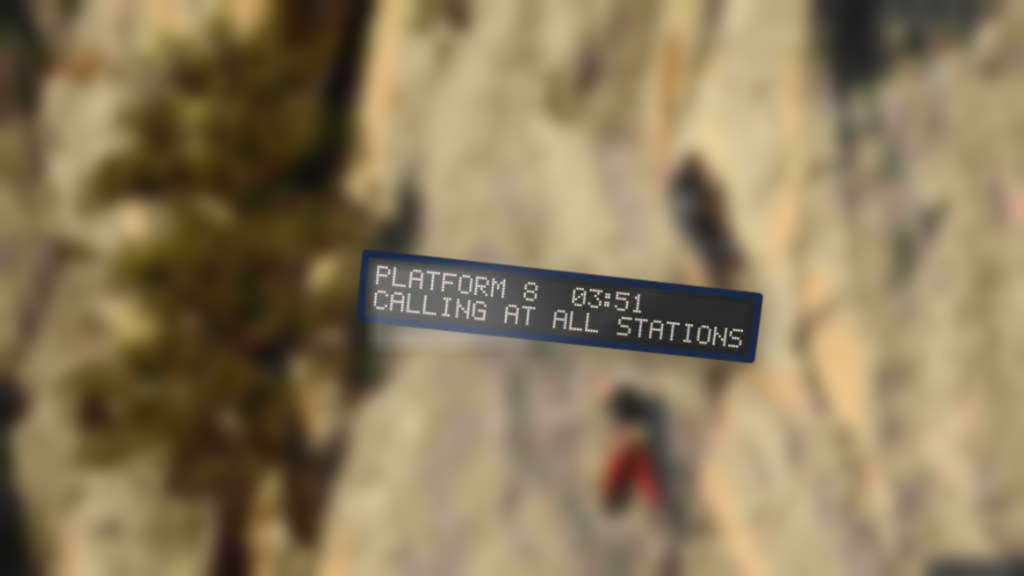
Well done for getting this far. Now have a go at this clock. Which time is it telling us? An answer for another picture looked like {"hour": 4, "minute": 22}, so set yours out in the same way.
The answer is {"hour": 3, "minute": 51}
